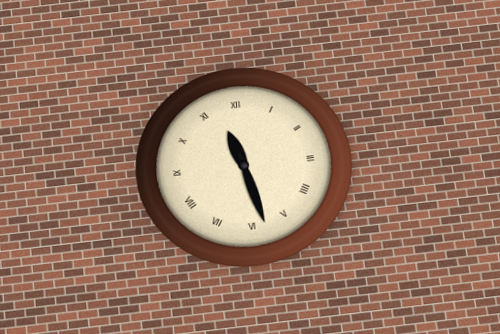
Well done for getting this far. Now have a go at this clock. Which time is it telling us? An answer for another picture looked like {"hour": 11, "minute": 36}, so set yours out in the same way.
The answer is {"hour": 11, "minute": 28}
